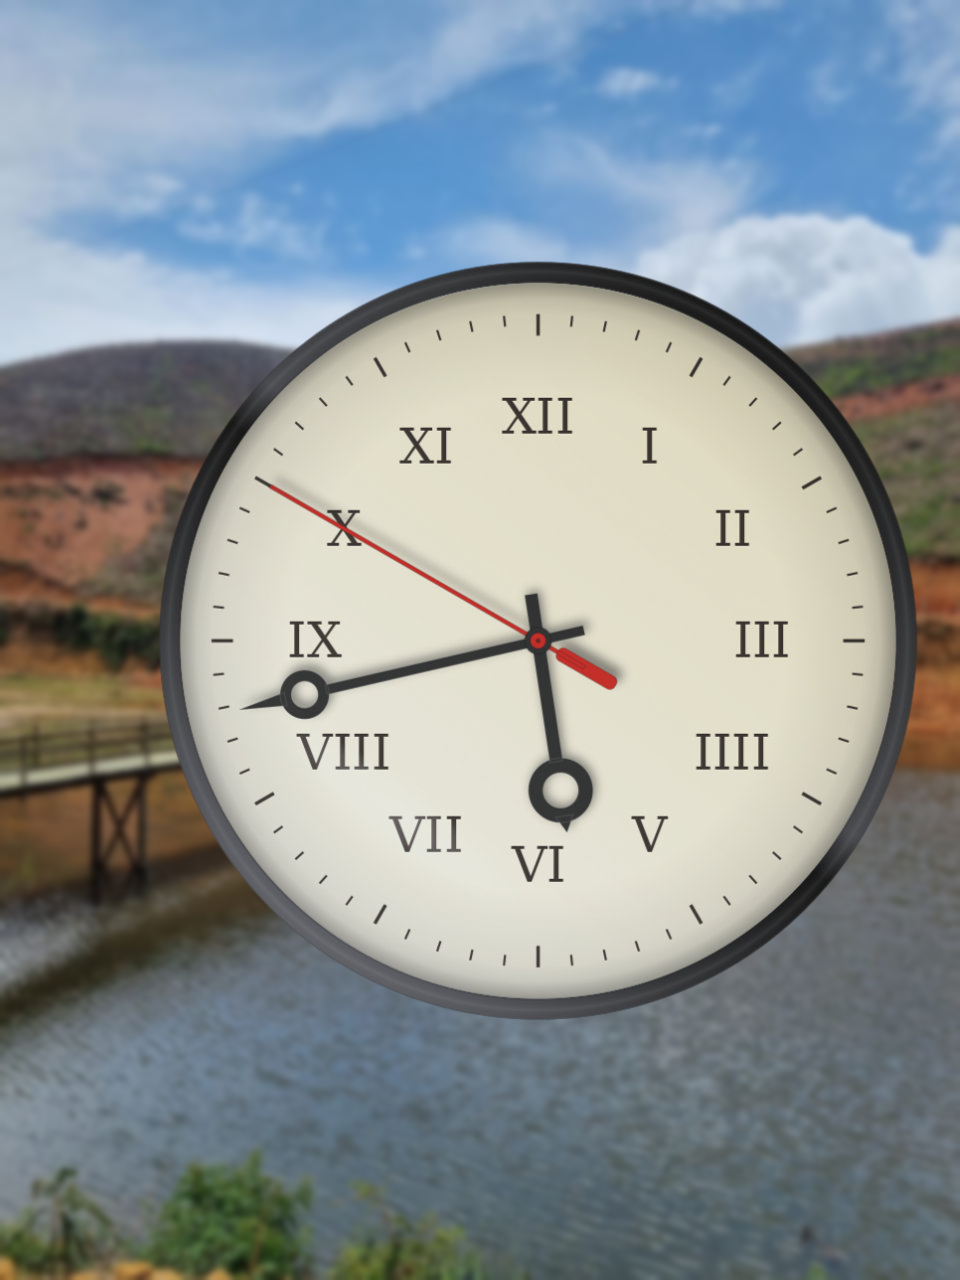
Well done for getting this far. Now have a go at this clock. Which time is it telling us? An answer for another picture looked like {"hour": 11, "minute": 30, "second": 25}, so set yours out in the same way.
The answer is {"hour": 5, "minute": 42, "second": 50}
